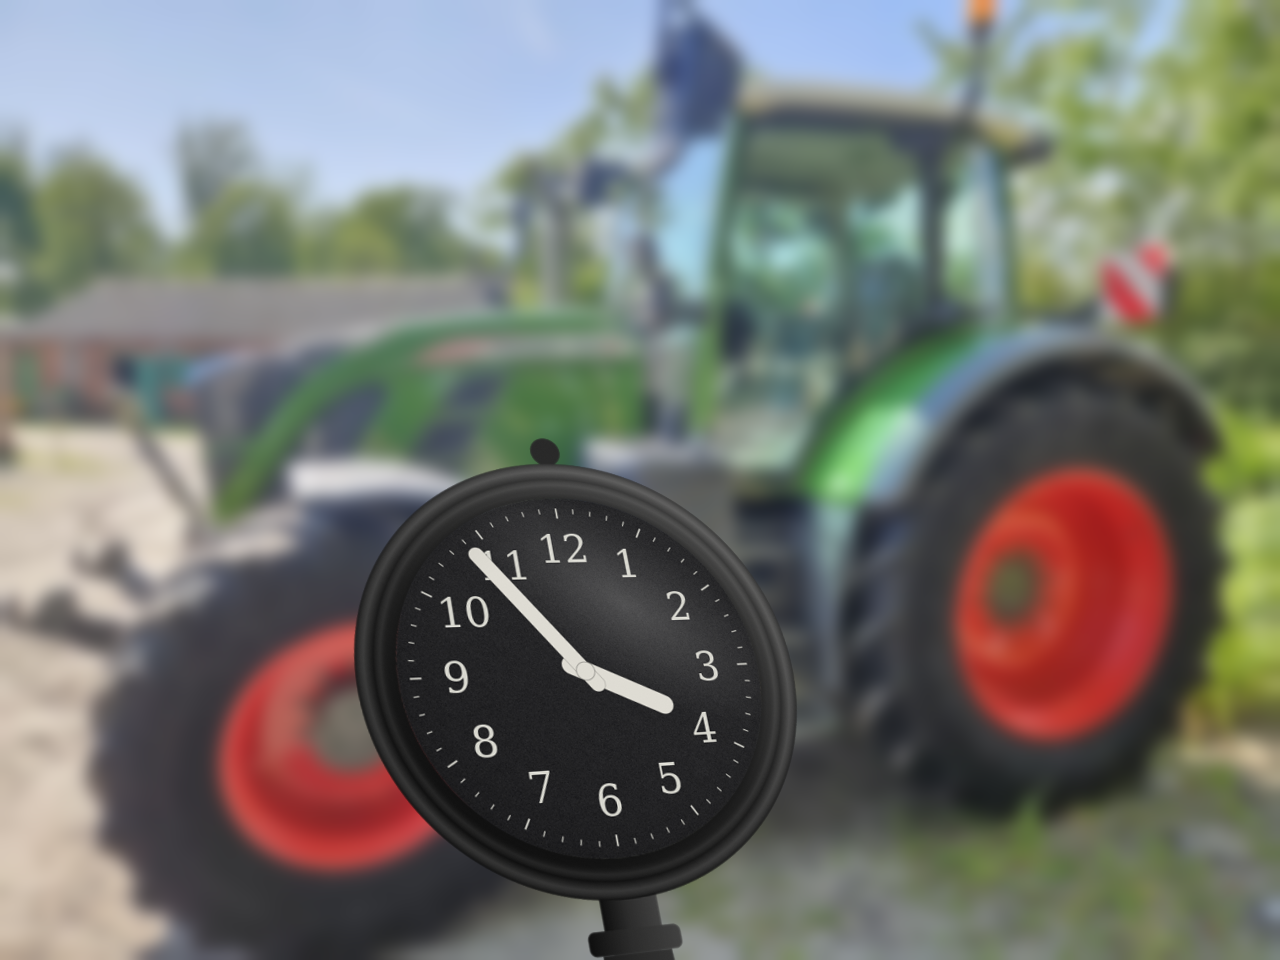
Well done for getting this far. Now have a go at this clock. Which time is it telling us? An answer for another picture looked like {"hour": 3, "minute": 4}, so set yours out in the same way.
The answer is {"hour": 3, "minute": 54}
